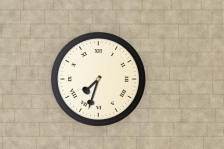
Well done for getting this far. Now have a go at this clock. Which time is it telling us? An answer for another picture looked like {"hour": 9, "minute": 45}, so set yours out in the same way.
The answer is {"hour": 7, "minute": 33}
